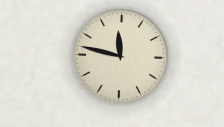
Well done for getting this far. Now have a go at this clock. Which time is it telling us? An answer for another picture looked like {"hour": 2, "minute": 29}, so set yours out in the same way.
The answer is {"hour": 11, "minute": 47}
